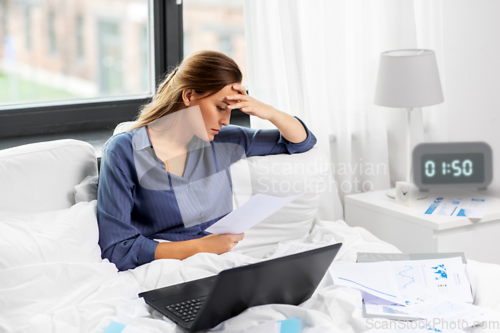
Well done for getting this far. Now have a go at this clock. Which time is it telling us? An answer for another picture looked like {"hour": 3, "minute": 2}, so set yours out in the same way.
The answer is {"hour": 1, "minute": 50}
